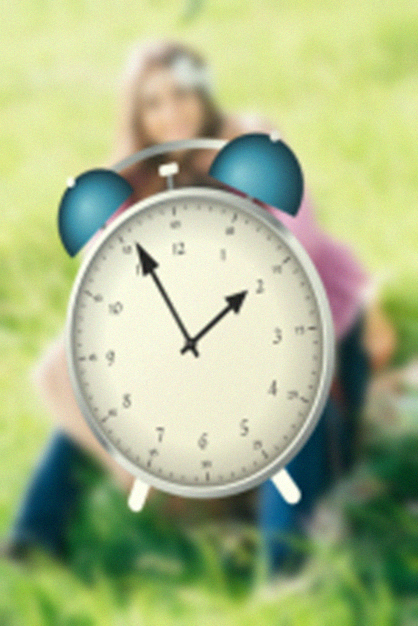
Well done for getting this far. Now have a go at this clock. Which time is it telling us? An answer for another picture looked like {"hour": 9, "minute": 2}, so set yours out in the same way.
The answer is {"hour": 1, "minute": 56}
